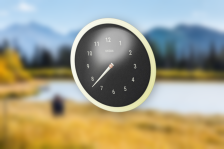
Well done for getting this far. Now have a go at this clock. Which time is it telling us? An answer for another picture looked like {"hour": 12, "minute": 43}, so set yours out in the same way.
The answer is {"hour": 7, "minute": 38}
